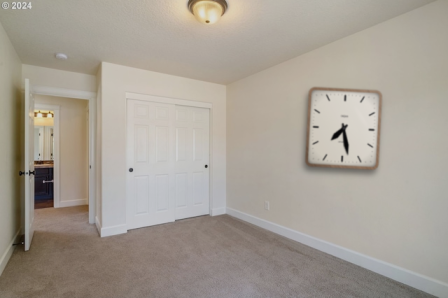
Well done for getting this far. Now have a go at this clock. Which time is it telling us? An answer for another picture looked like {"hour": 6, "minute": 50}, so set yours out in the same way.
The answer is {"hour": 7, "minute": 28}
